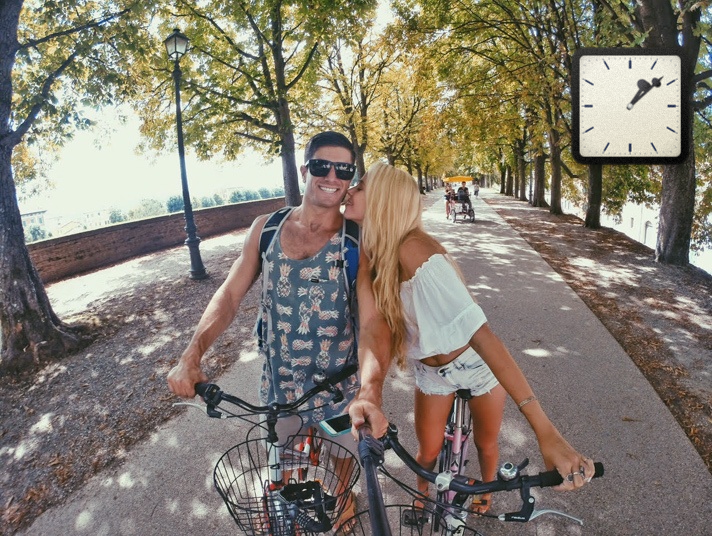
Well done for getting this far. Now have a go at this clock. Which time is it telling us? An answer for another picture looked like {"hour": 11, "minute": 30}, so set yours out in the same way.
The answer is {"hour": 1, "minute": 8}
